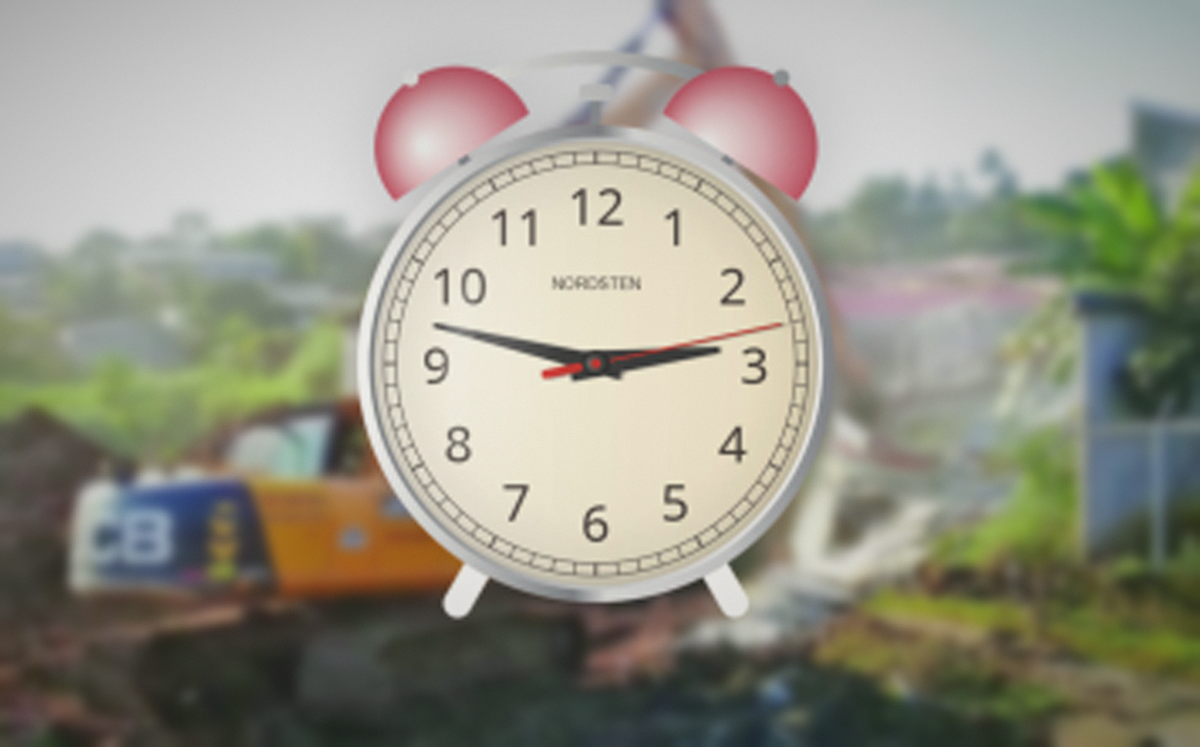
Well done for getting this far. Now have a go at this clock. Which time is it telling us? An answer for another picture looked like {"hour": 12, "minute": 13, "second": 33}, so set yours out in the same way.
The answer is {"hour": 2, "minute": 47, "second": 13}
